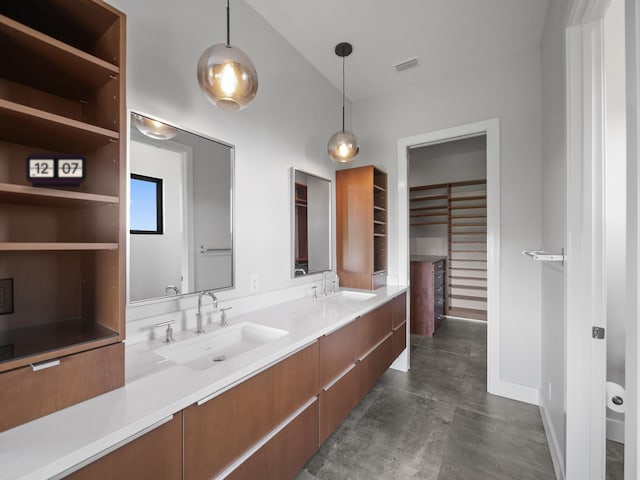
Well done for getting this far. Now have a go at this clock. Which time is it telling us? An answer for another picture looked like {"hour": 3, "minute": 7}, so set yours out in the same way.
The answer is {"hour": 12, "minute": 7}
